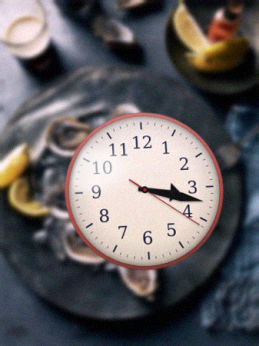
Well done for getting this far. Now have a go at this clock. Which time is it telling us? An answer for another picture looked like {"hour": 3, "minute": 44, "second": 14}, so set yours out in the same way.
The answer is {"hour": 3, "minute": 17, "second": 21}
